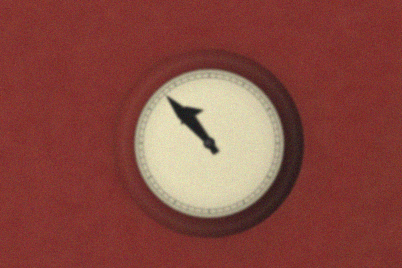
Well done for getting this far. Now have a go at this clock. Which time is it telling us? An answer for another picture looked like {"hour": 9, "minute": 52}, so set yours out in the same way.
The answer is {"hour": 10, "minute": 53}
